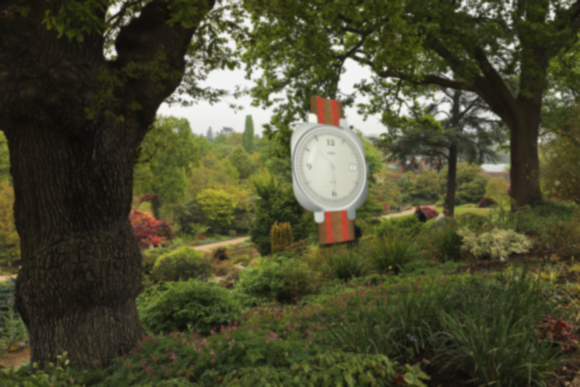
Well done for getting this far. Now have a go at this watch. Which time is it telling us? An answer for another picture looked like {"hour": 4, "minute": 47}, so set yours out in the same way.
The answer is {"hour": 10, "minute": 30}
